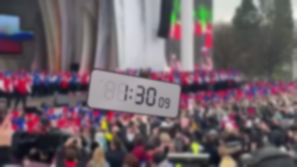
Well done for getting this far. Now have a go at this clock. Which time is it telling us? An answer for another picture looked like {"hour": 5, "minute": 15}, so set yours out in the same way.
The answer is {"hour": 1, "minute": 30}
